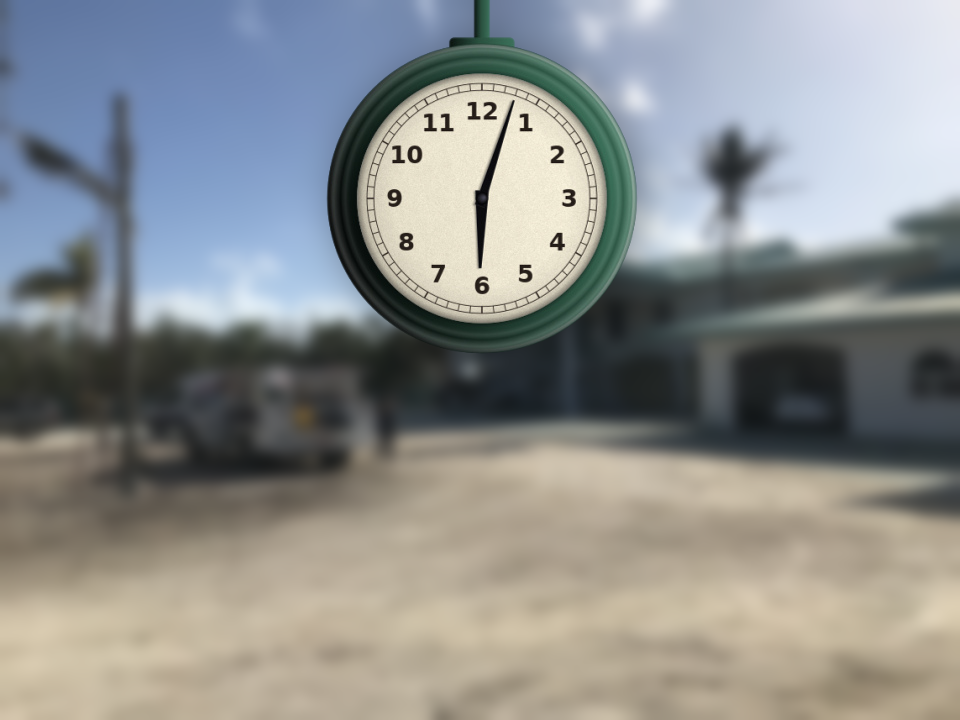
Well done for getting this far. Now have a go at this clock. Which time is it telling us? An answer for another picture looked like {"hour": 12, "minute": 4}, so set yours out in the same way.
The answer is {"hour": 6, "minute": 3}
